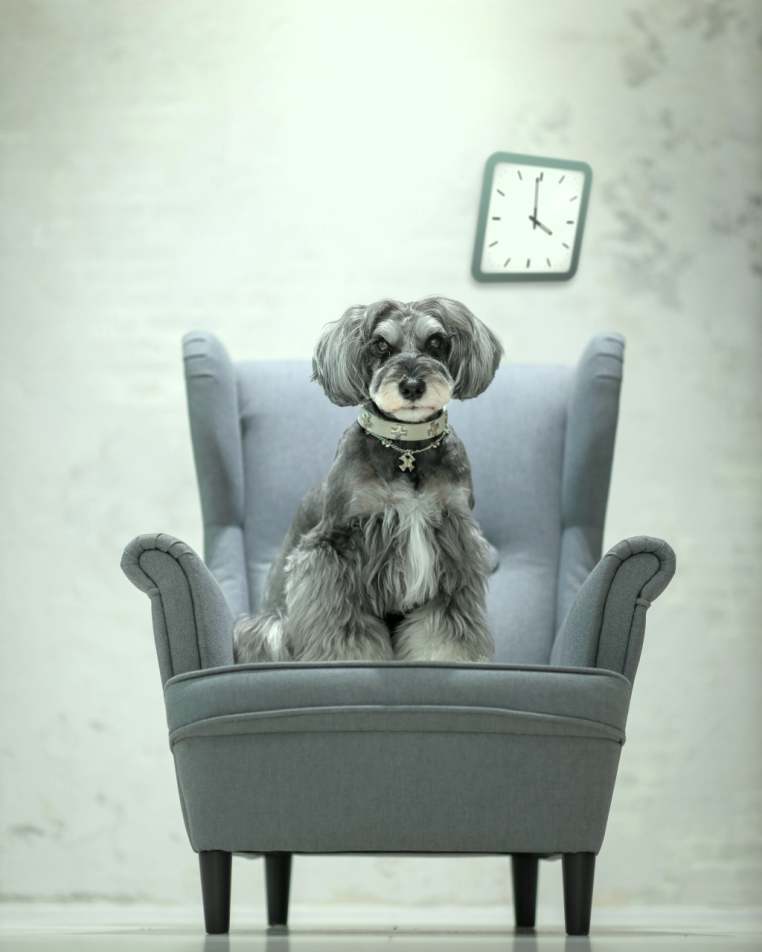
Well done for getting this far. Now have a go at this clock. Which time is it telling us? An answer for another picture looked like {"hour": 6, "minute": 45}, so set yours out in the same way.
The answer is {"hour": 3, "minute": 59}
